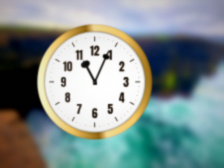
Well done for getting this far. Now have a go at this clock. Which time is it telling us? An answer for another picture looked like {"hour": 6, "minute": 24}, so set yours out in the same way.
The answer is {"hour": 11, "minute": 4}
